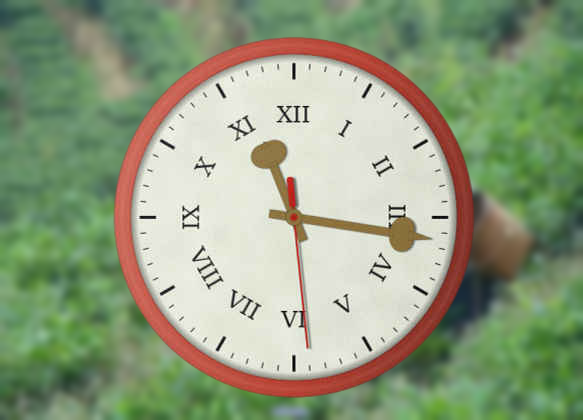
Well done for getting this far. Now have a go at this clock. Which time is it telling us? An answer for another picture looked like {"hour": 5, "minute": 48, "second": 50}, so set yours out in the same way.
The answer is {"hour": 11, "minute": 16, "second": 29}
